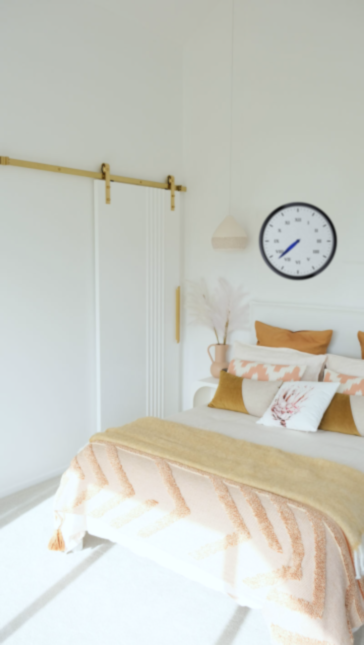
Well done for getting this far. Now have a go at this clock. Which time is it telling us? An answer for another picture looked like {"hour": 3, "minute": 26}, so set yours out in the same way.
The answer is {"hour": 7, "minute": 38}
